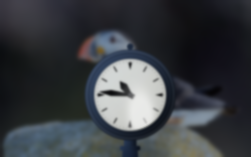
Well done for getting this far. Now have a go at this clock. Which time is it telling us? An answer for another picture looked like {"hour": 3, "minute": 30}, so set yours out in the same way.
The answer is {"hour": 10, "minute": 46}
